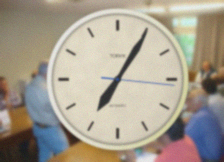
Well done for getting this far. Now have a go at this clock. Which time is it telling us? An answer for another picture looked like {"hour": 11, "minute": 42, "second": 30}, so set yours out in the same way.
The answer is {"hour": 7, "minute": 5, "second": 16}
